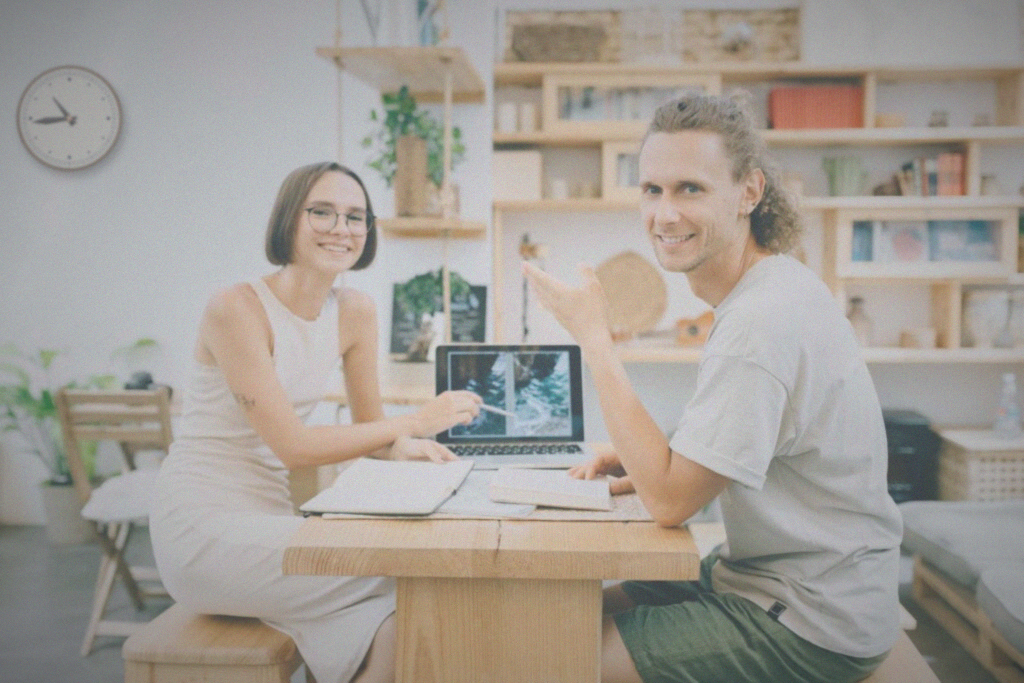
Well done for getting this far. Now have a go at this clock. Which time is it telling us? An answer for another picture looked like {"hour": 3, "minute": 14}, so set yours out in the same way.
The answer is {"hour": 10, "minute": 44}
